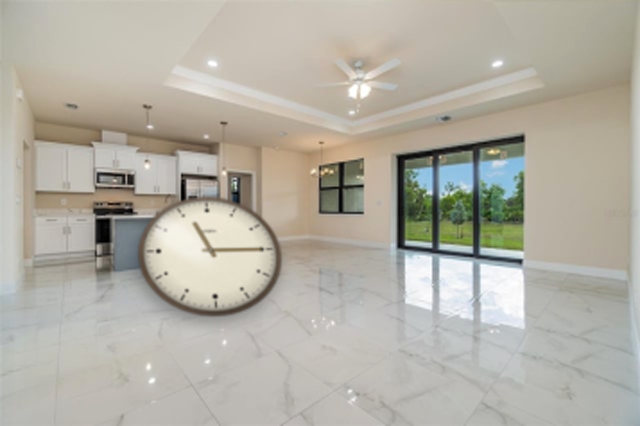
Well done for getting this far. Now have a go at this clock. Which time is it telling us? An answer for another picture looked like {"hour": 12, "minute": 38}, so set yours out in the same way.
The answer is {"hour": 11, "minute": 15}
